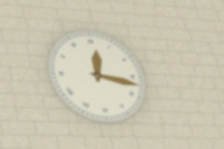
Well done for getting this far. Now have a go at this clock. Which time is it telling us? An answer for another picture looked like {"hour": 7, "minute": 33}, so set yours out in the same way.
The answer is {"hour": 12, "minute": 17}
